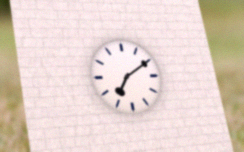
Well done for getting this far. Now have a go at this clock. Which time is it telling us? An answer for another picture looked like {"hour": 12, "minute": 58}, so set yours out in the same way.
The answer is {"hour": 7, "minute": 10}
